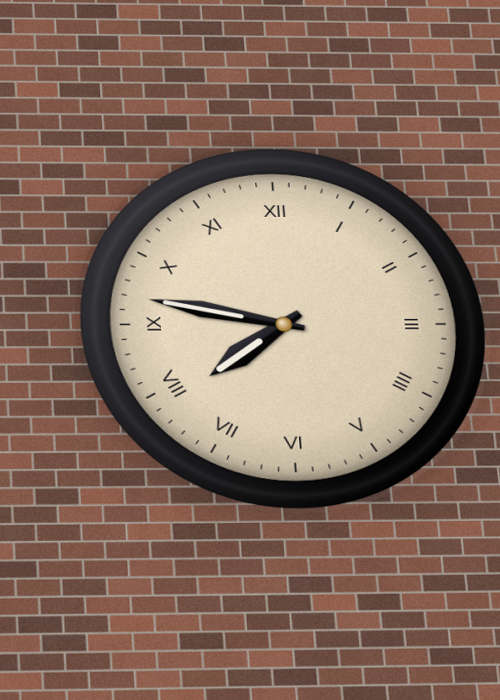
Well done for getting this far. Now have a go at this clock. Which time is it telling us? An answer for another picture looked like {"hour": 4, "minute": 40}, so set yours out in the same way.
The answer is {"hour": 7, "minute": 47}
